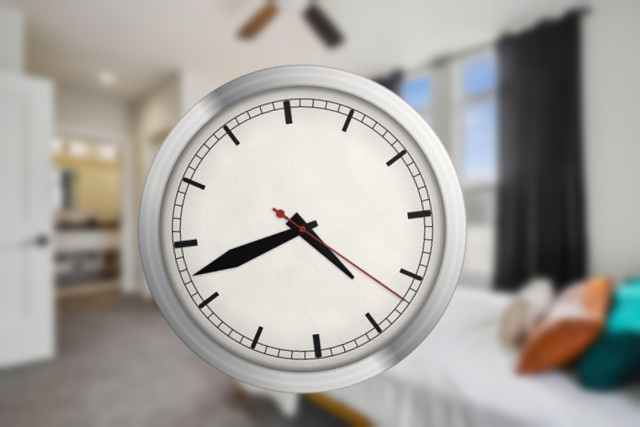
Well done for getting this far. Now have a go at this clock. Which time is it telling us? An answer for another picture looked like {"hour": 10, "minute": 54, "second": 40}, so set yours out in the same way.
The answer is {"hour": 4, "minute": 42, "second": 22}
